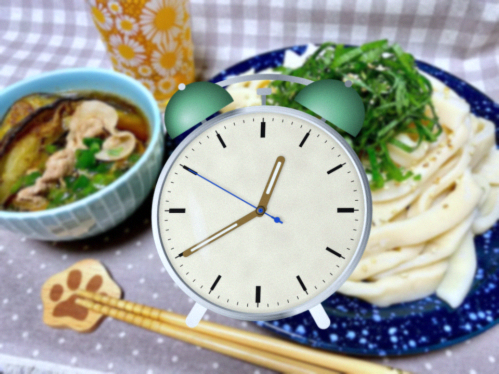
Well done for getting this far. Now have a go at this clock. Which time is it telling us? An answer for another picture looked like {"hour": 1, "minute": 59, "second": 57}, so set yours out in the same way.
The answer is {"hour": 12, "minute": 39, "second": 50}
